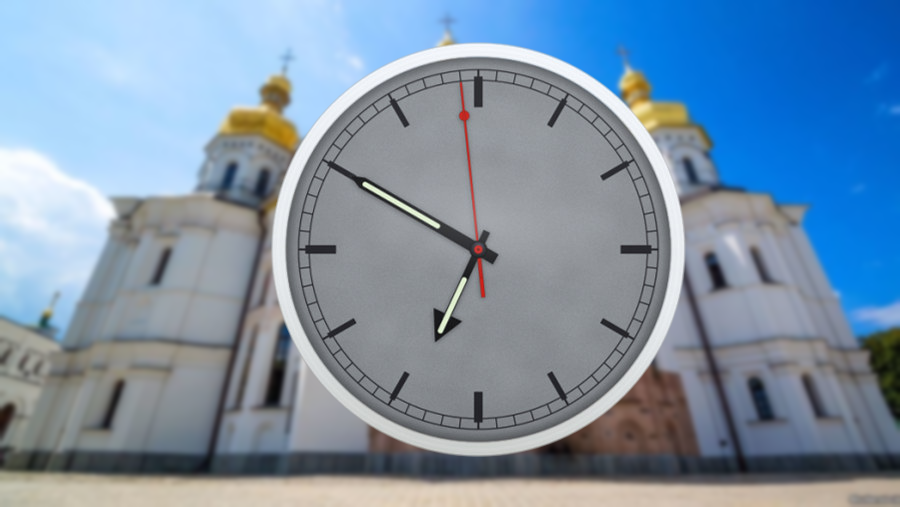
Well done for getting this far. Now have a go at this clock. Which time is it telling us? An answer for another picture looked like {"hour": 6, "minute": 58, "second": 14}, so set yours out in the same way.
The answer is {"hour": 6, "minute": 49, "second": 59}
